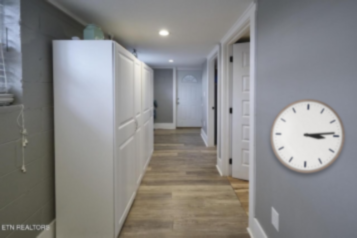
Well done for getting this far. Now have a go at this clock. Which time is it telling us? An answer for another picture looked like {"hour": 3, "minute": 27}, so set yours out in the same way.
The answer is {"hour": 3, "minute": 14}
